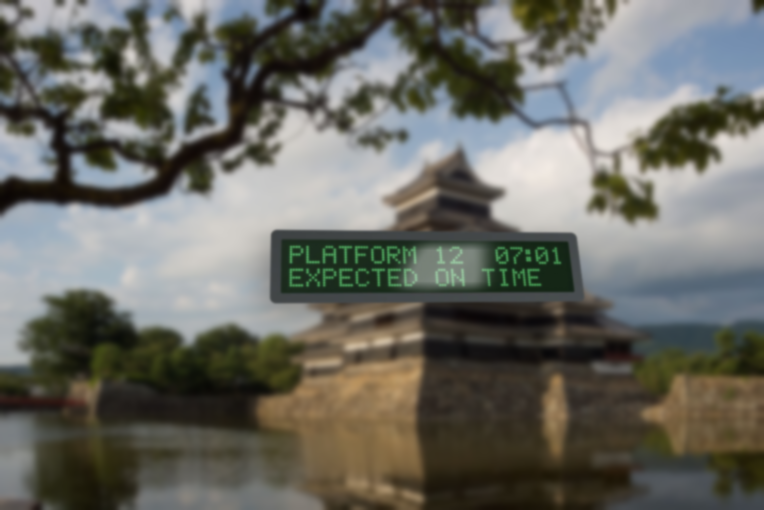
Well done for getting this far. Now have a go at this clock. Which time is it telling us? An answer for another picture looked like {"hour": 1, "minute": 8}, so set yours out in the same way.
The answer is {"hour": 7, "minute": 1}
